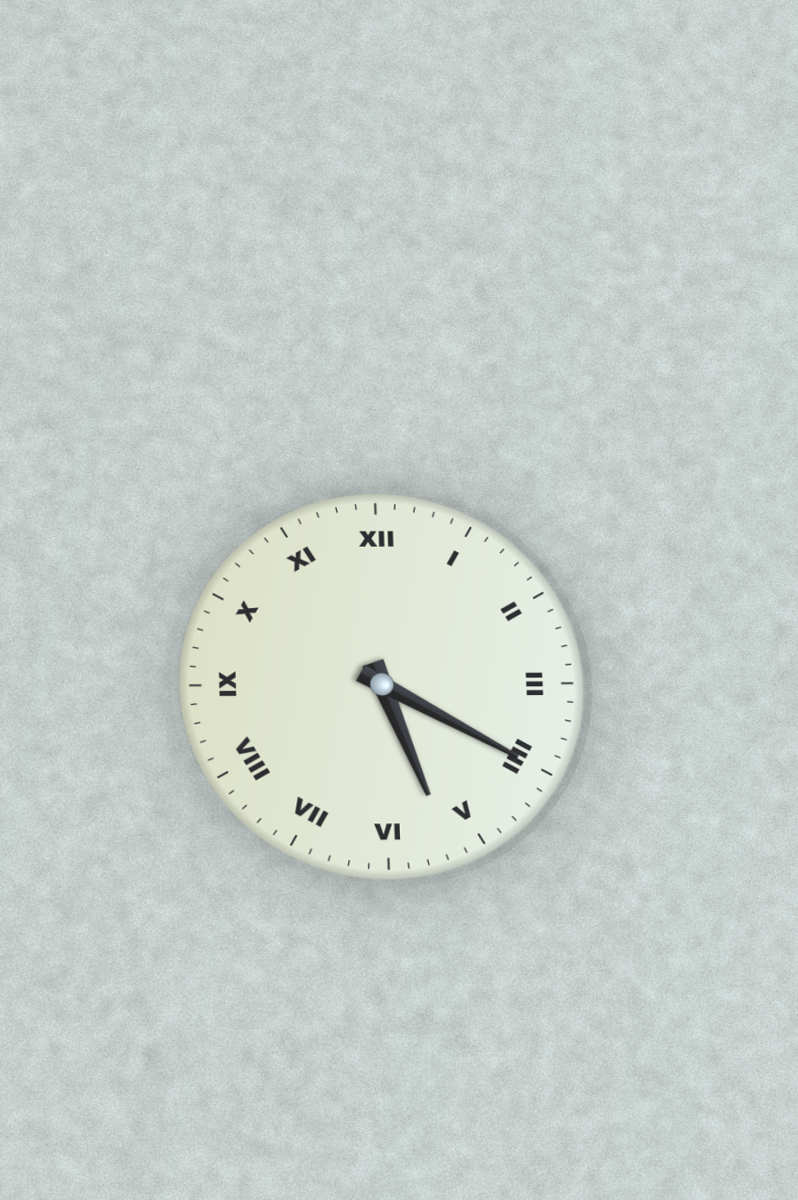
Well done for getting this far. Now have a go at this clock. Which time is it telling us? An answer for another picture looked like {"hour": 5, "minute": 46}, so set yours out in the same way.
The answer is {"hour": 5, "minute": 20}
